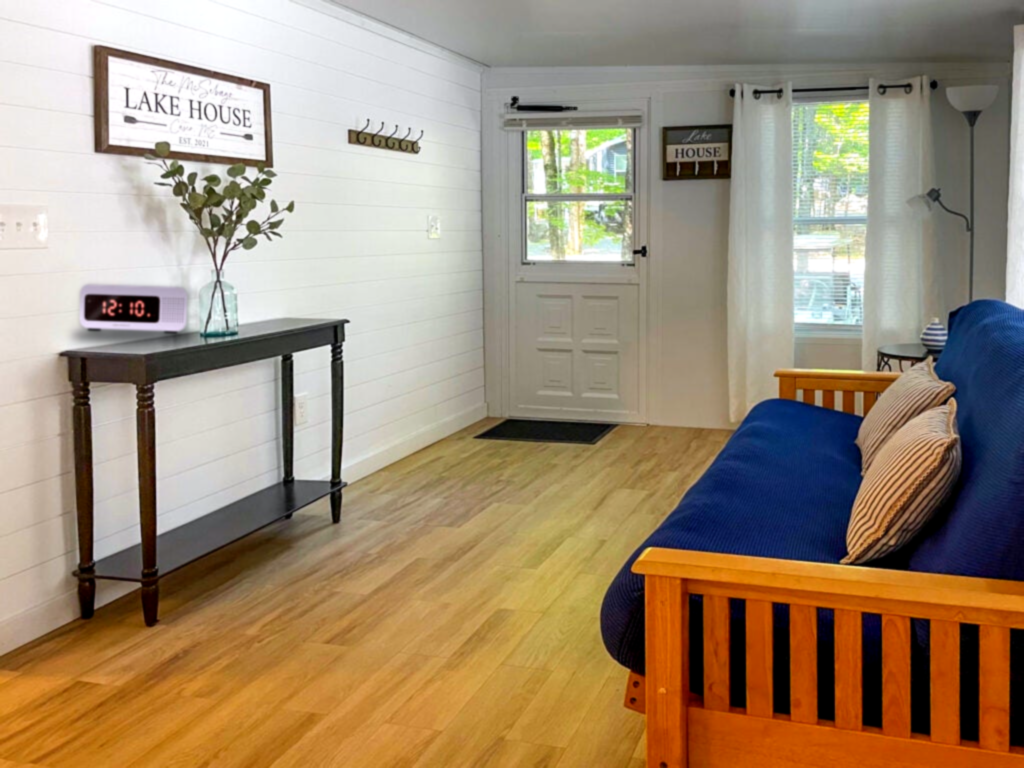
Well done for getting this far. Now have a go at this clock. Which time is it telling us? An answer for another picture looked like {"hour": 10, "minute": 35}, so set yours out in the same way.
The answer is {"hour": 12, "minute": 10}
